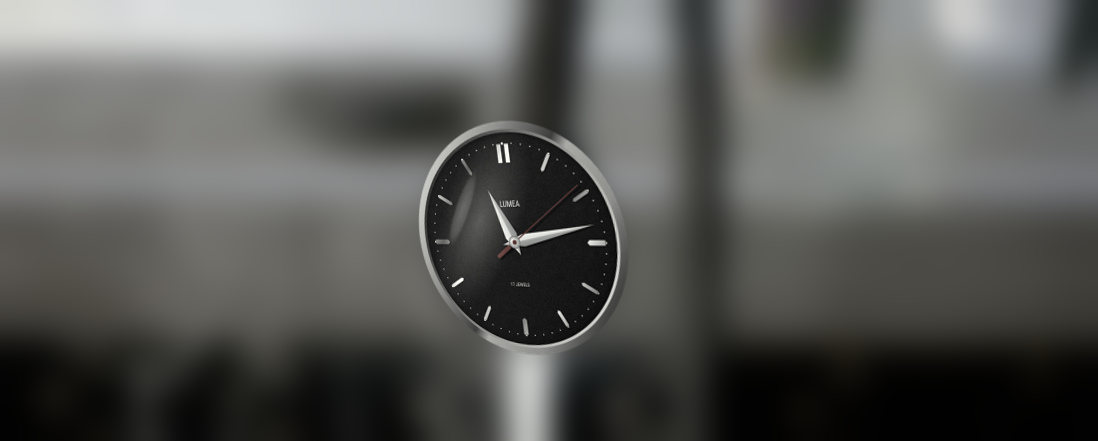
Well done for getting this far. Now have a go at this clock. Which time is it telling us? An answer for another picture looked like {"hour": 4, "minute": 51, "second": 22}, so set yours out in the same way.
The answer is {"hour": 11, "minute": 13, "second": 9}
